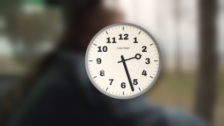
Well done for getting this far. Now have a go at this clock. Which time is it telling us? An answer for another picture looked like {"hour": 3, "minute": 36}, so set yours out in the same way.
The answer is {"hour": 2, "minute": 27}
